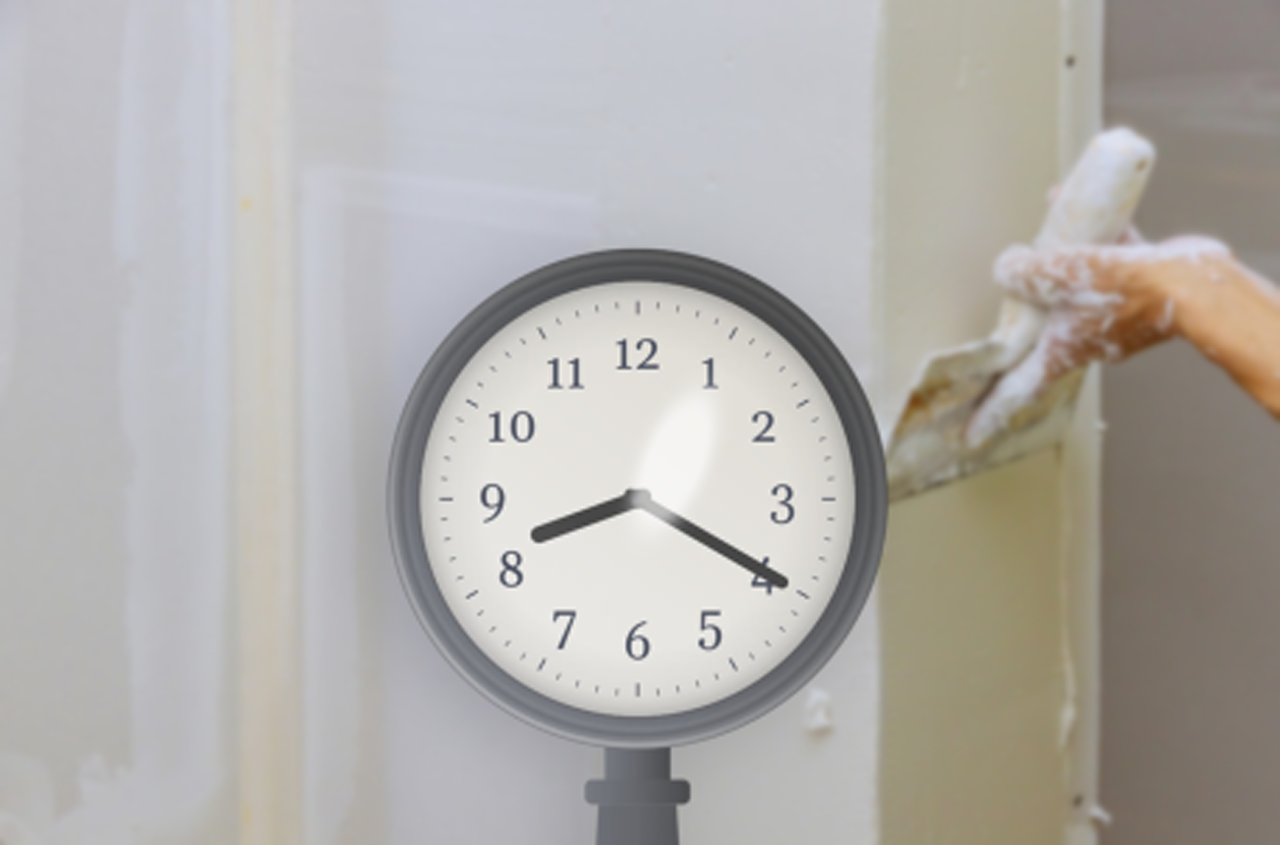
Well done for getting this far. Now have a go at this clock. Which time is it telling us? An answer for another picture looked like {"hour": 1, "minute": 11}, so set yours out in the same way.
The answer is {"hour": 8, "minute": 20}
